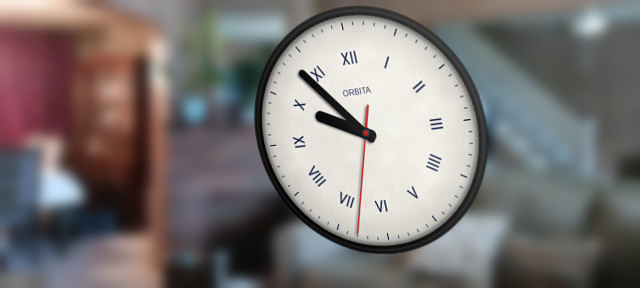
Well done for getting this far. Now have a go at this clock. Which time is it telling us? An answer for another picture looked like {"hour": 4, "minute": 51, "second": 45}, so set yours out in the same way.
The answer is {"hour": 9, "minute": 53, "second": 33}
